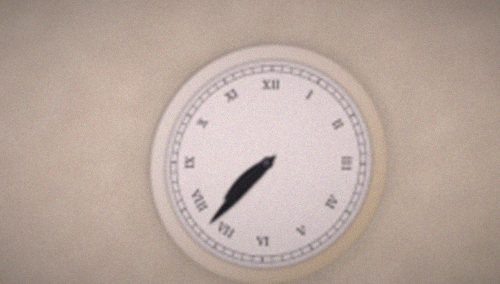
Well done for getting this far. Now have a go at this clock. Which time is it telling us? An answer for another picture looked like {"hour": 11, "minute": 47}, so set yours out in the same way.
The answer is {"hour": 7, "minute": 37}
